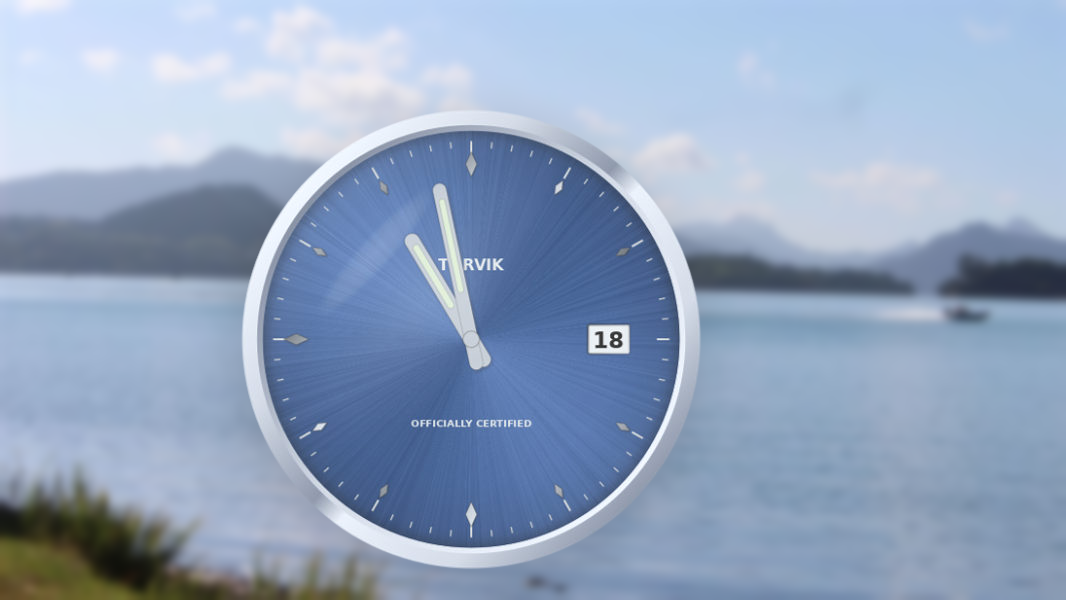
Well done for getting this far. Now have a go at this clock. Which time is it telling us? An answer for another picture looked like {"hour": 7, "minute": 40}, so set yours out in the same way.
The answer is {"hour": 10, "minute": 58}
